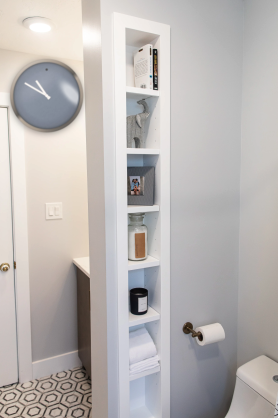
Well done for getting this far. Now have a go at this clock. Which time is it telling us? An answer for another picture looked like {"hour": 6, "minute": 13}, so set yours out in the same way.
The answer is {"hour": 10, "minute": 50}
